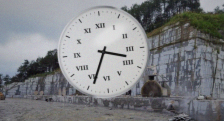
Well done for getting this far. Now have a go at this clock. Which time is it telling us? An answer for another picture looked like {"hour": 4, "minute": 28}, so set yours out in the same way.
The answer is {"hour": 3, "minute": 34}
